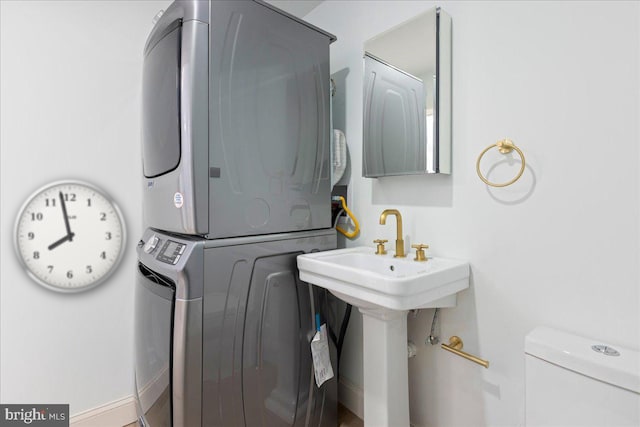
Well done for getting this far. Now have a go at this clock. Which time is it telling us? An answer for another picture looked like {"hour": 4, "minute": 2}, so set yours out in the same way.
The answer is {"hour": 7, "minute": 58}
